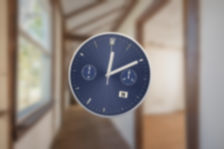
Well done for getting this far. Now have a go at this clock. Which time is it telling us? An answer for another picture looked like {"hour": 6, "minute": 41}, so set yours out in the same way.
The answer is {"hour": 12, "minute": 10}
